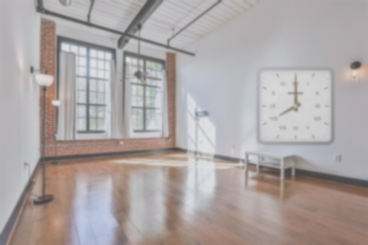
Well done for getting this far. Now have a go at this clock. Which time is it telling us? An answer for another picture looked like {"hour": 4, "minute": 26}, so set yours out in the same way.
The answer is {"hour": 8, "minute": 0}
